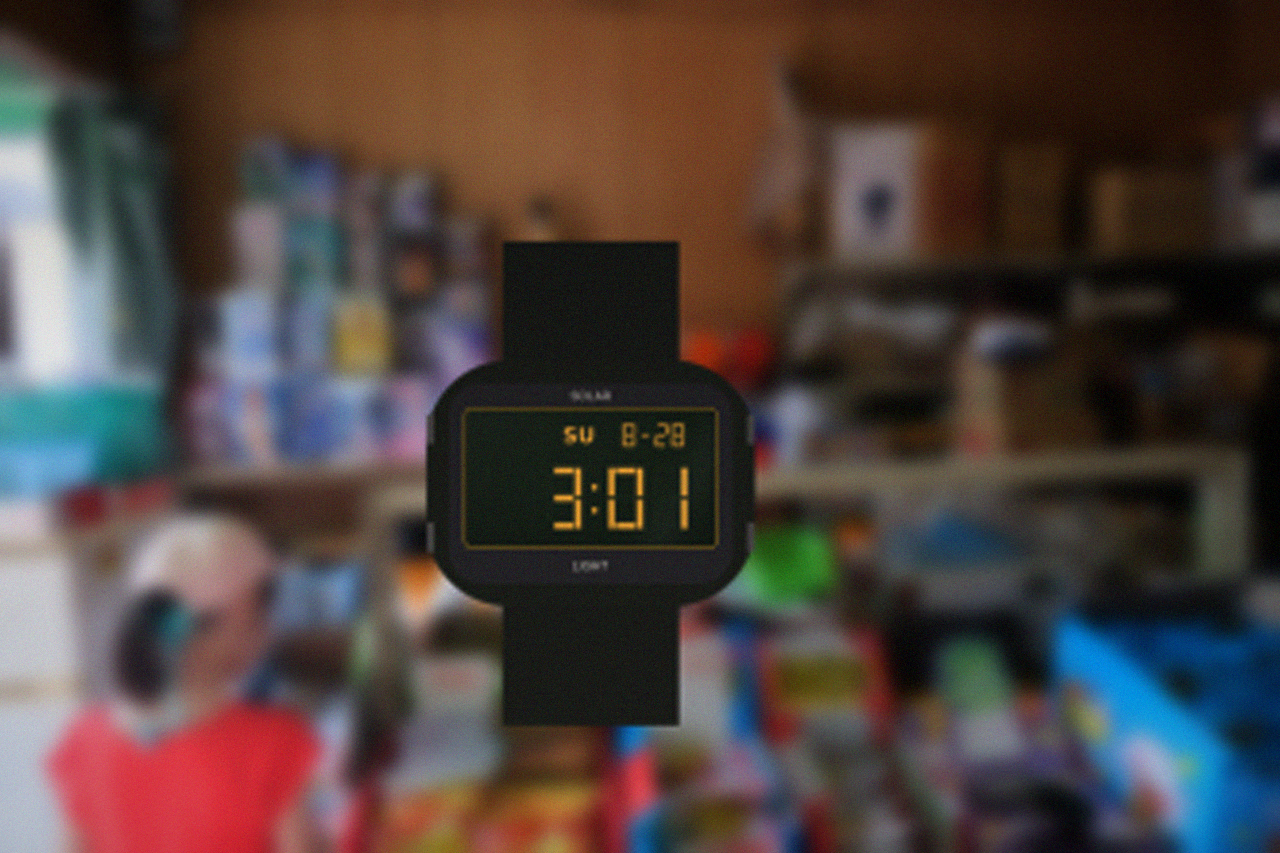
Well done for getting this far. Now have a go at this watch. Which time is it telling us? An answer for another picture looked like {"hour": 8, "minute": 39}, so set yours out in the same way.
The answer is {"hour": 3, "minute": 1}
